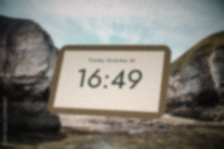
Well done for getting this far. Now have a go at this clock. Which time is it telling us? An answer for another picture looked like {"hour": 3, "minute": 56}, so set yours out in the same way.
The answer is {"hour": 16, "minute": 49}
